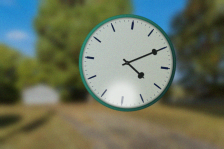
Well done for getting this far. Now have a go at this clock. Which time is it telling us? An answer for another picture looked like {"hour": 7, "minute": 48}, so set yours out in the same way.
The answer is {"hour": 4, "minute": 10}
